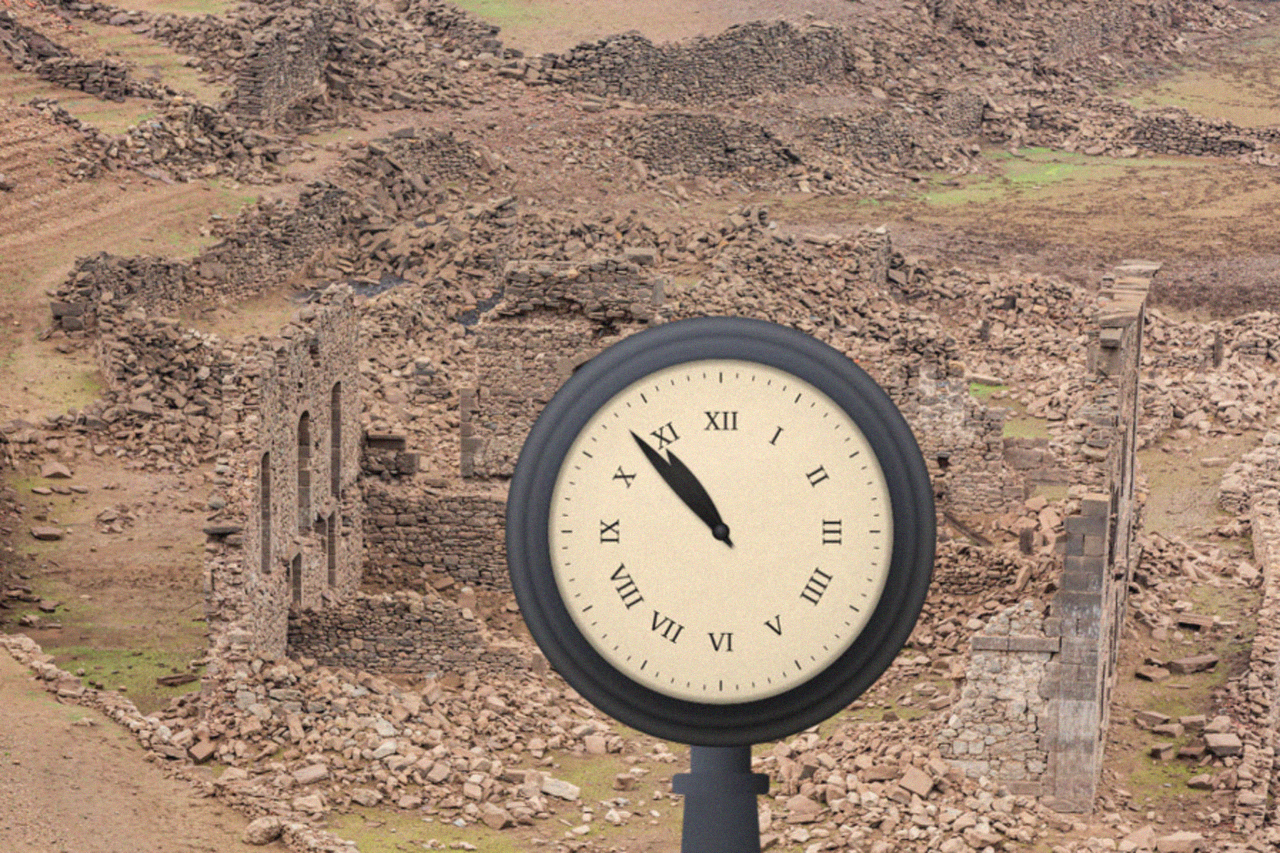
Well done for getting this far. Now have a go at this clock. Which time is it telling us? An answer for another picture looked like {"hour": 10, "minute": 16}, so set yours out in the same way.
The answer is {"hour": 10, "minute": 53}
